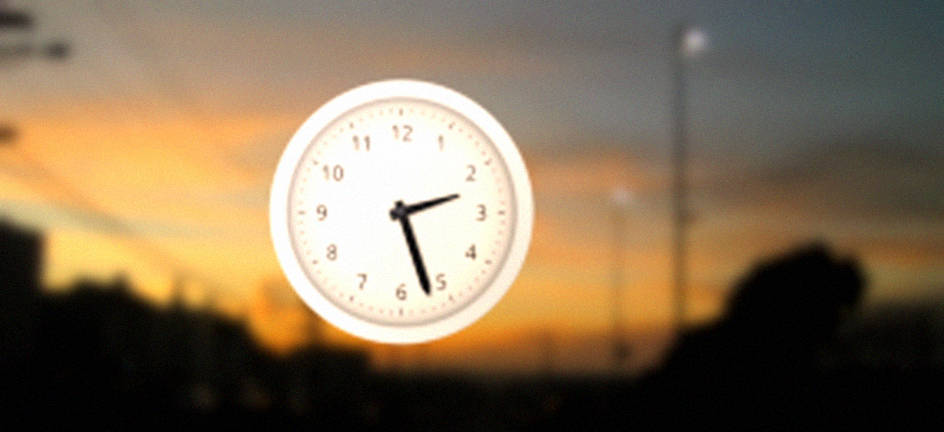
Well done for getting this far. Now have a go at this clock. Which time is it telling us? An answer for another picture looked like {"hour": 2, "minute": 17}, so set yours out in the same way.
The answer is {"hour": 2, "minute": 27}
